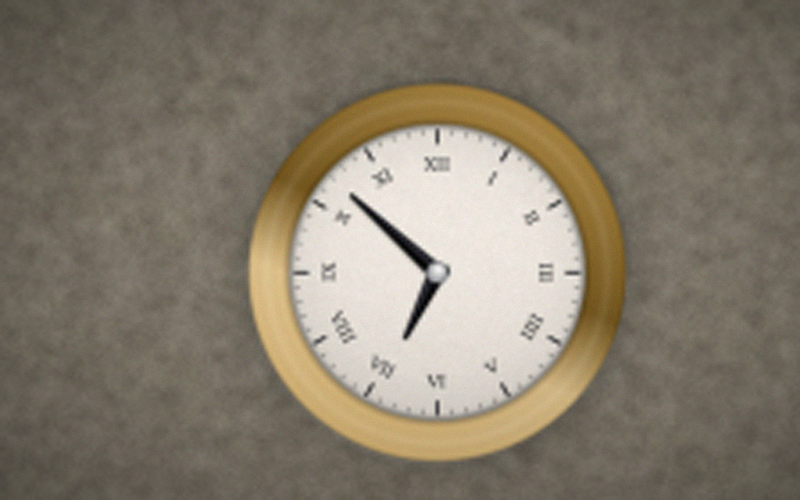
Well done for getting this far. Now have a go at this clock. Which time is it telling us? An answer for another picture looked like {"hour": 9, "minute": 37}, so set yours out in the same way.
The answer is {"hour": 6, "minute": 52}
